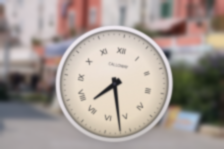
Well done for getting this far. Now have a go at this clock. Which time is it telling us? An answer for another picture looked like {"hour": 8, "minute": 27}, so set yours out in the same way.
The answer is {"hour": 7, "minute": 27}
